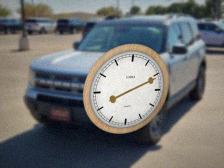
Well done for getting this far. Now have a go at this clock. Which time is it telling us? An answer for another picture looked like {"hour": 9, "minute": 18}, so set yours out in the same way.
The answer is {"hour": 8, "minute": 11}
